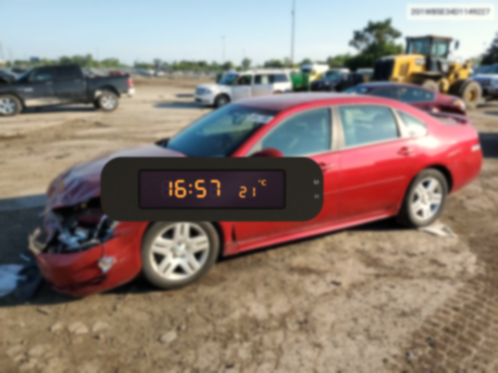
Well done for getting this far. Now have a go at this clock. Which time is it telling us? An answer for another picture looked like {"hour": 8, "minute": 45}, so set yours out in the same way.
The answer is {"hour": 16, "minute": 57}
